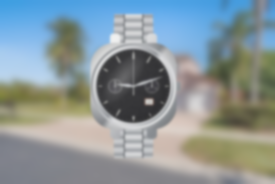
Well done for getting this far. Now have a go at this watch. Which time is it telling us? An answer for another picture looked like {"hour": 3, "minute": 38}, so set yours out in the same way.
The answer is {"hour": 9, "minute": 12}
